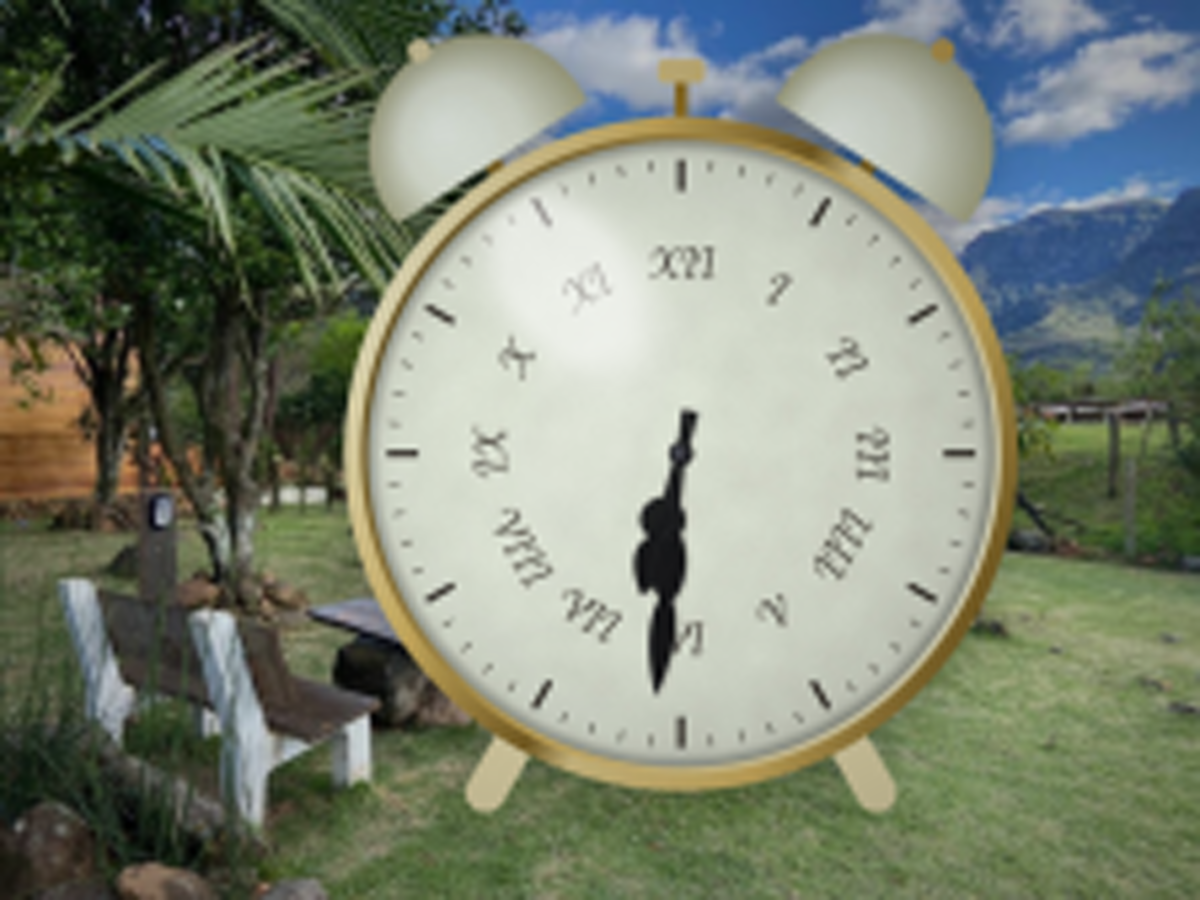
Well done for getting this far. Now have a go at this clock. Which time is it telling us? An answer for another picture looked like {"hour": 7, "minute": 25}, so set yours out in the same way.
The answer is {"hour": 6, "minute": 31}
